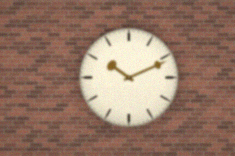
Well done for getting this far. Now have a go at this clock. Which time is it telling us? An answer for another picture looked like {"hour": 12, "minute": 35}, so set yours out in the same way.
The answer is {"hour": 10, "minute": 11}
